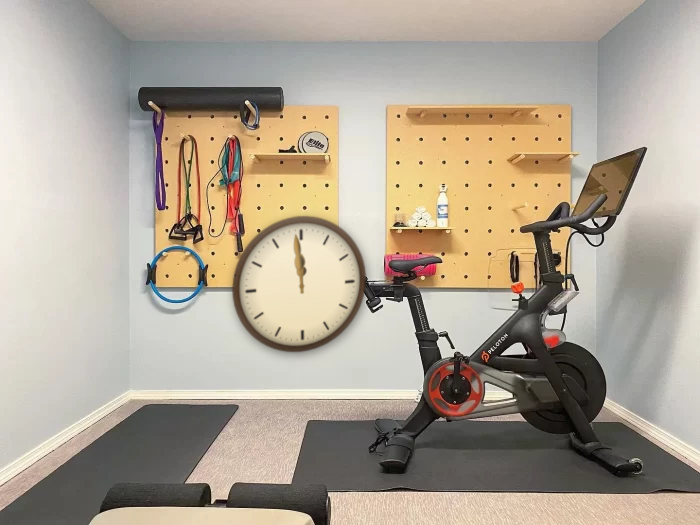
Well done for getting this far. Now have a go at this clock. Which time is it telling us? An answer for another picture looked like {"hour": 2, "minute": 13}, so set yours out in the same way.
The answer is {"hour": 11, "minute": 59}
